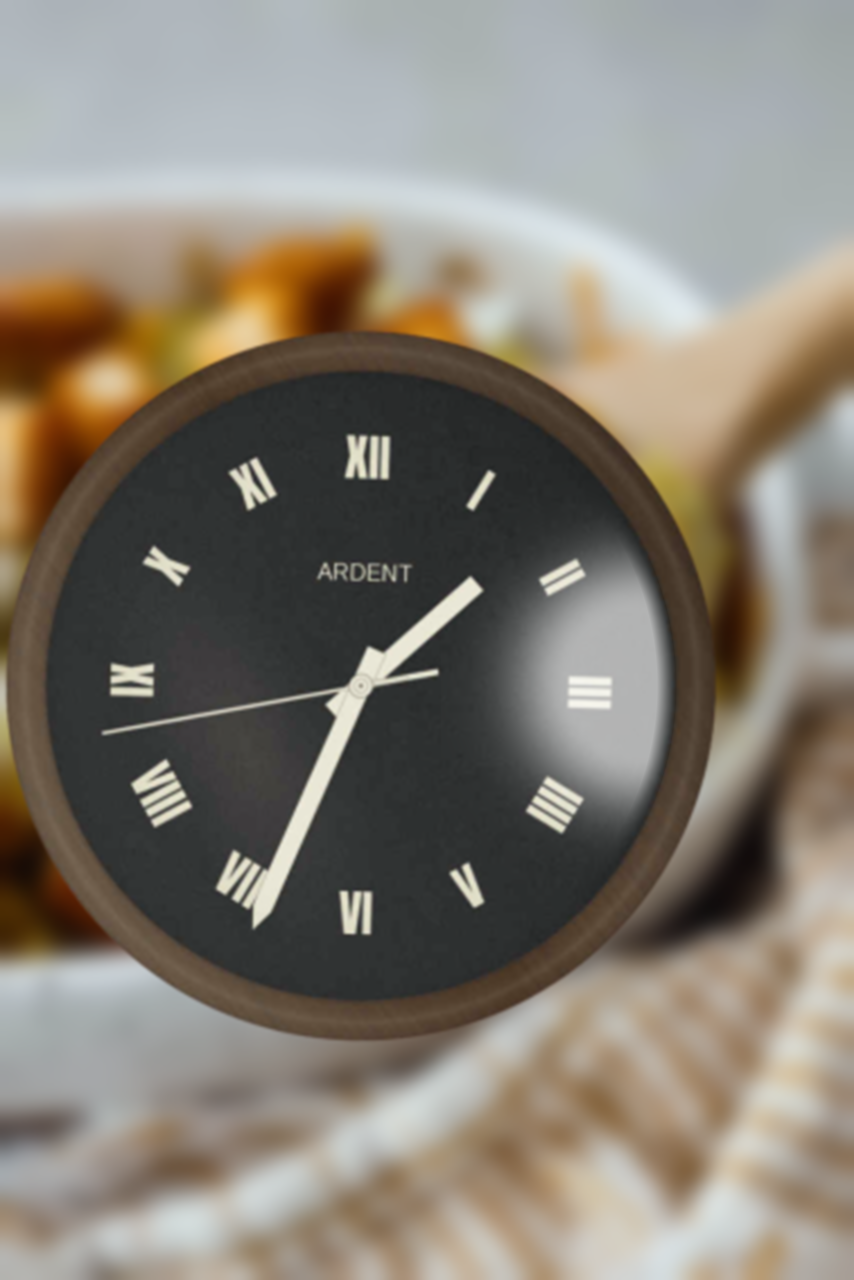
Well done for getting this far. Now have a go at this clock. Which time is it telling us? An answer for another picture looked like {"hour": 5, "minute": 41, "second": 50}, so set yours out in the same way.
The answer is {"hour": 1, "minute": 33, "second": 43}
